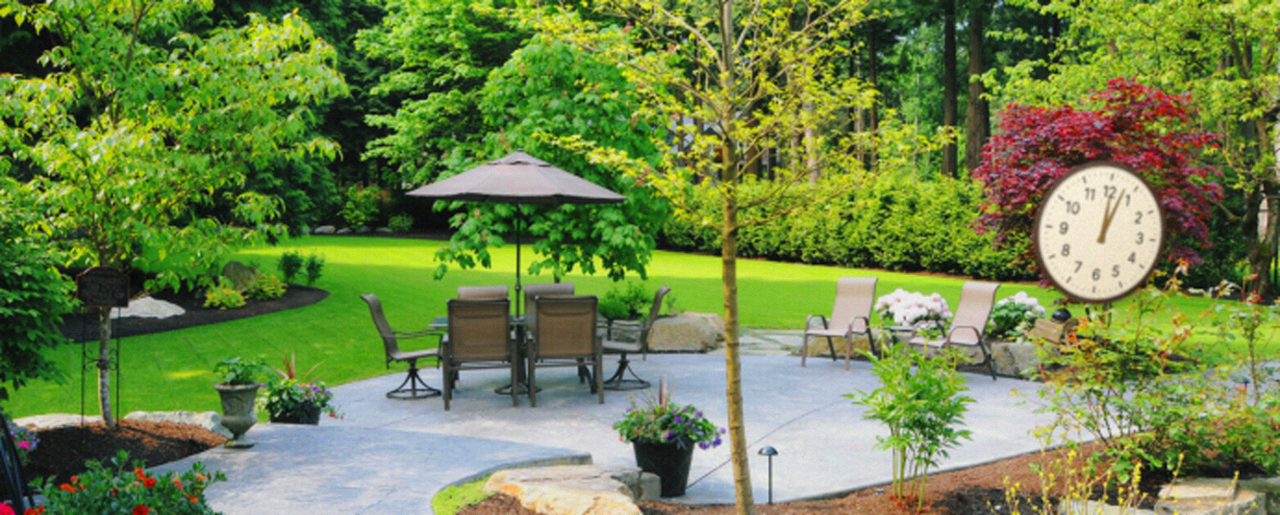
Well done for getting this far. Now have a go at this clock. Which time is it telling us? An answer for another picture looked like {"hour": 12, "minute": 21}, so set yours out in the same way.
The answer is {"hour": 12, "minute": 3}
